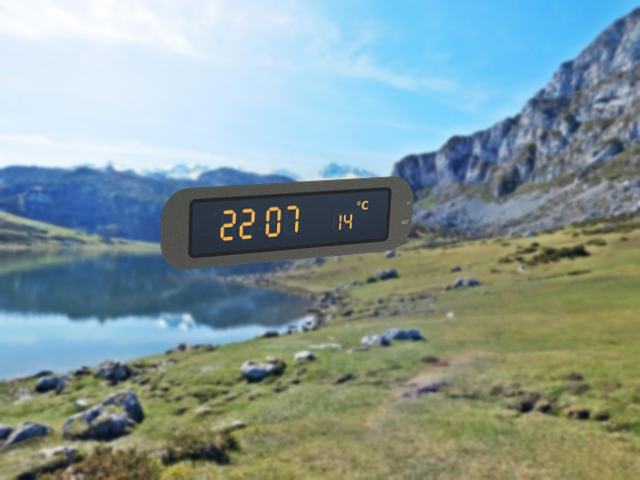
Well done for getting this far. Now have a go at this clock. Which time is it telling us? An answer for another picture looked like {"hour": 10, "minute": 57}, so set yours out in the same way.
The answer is {"hour": 22, "minute": 7}
